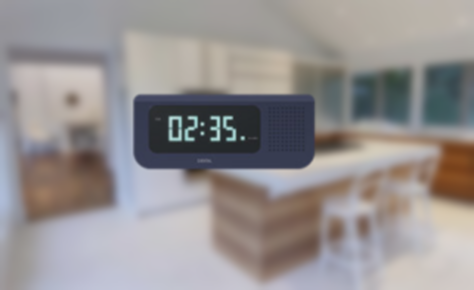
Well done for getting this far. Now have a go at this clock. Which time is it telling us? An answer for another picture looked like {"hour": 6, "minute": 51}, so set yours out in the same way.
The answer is {"hour": 2, "minute": 35}
